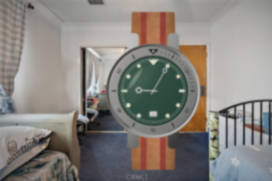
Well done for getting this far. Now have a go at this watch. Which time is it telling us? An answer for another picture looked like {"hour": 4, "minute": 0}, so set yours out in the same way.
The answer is {"hour": 9, "minute": 5}
